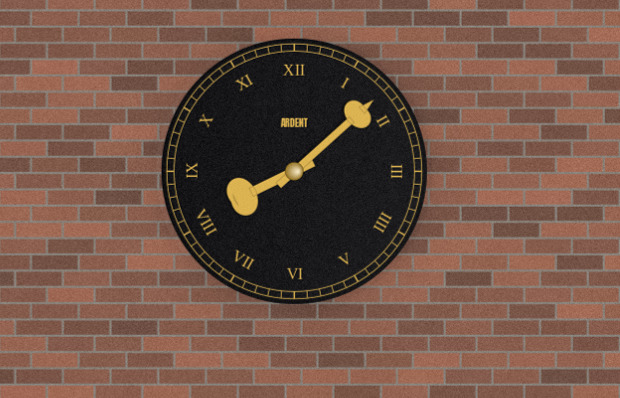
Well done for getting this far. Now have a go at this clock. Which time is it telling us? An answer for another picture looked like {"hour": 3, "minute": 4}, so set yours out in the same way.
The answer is {"hour": 8, "minute": 8}
